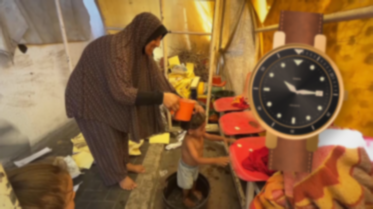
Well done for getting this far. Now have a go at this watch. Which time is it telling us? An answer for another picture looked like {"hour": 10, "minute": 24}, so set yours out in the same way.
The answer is {"hour": 10, "minute": 15}
